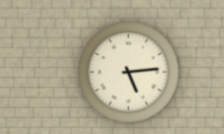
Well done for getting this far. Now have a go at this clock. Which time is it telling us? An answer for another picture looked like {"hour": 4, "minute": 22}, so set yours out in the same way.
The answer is {"hour": 5, "minute": 14}
